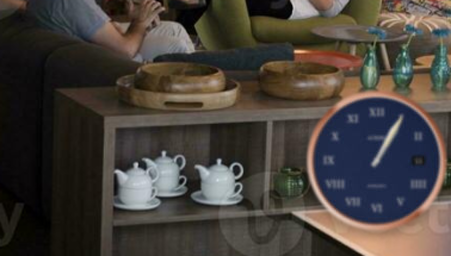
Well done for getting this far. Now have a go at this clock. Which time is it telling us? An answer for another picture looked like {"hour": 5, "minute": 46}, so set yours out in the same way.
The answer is {"hour": 1, "minute": 5}
